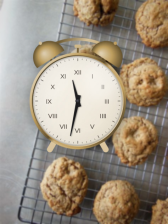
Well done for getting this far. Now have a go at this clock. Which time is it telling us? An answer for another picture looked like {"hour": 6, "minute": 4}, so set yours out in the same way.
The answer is {"hour": 11, "minute": 32}
